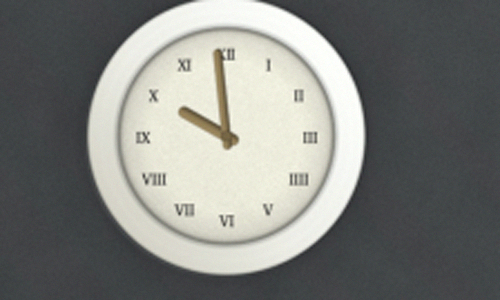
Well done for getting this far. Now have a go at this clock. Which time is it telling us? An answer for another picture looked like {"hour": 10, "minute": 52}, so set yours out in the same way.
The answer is {"hour": 9, "minute": 59}
